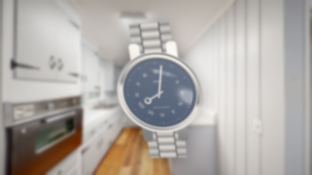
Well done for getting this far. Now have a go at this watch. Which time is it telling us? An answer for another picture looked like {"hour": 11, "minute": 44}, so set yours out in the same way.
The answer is {"hour": 8, "minute": 2}
